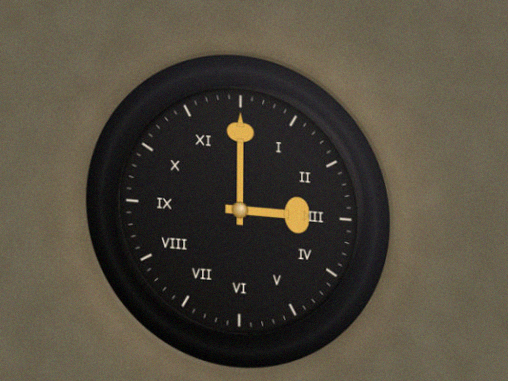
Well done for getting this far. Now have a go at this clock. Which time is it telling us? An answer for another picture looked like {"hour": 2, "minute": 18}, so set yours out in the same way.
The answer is {"hour": 3, "minute": 0}
